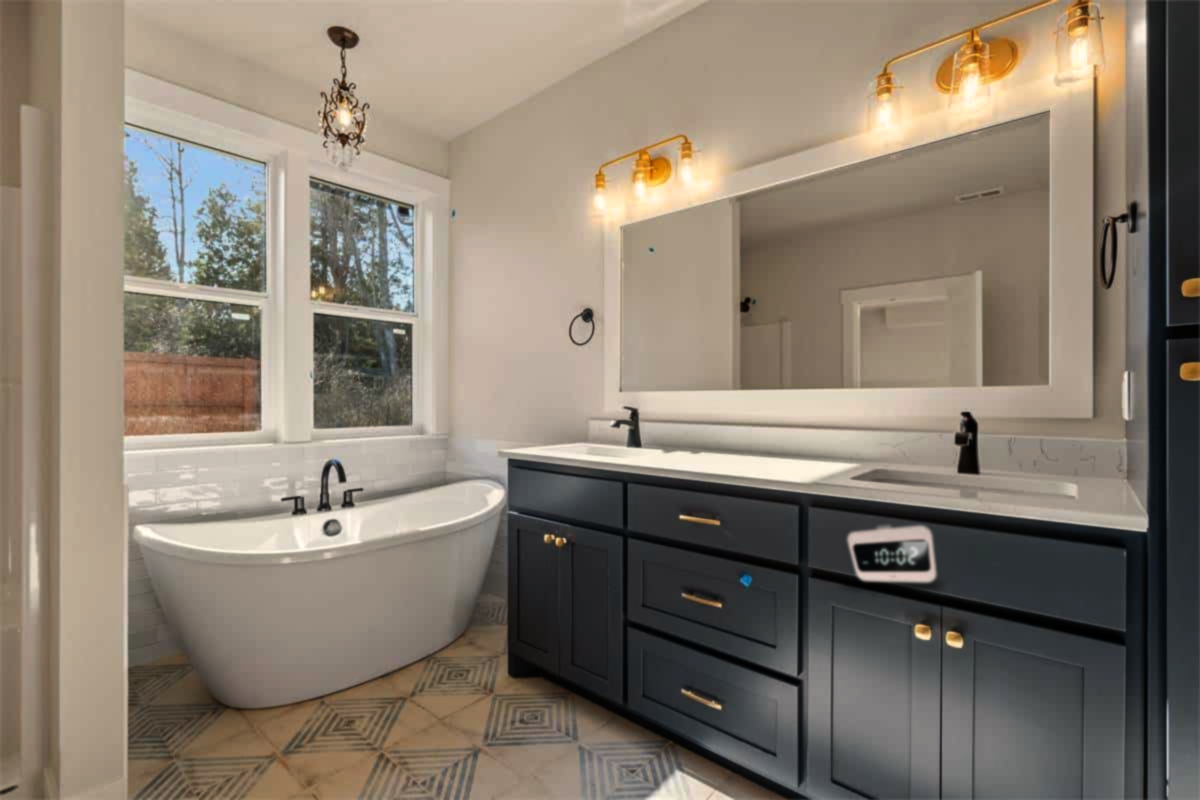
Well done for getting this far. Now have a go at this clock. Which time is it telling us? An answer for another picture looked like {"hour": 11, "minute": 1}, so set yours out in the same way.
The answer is {"hour": 10, "minute": 2}
